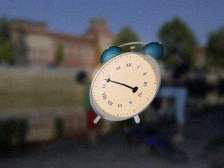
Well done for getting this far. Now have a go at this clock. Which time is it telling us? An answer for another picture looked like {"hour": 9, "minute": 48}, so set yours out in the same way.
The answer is {"hour": 3, "minute": 48}
